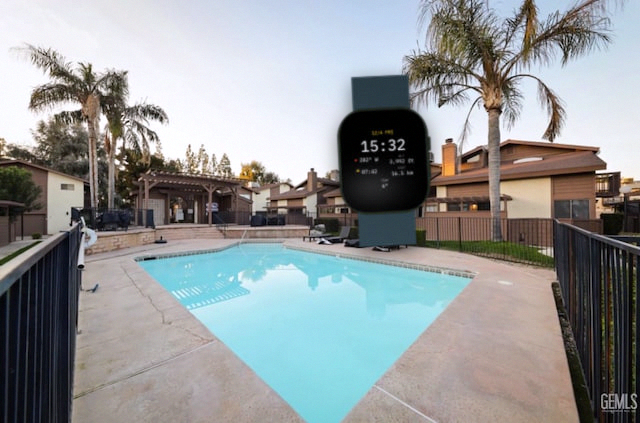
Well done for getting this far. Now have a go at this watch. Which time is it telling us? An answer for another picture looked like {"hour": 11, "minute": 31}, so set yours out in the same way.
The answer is {"hour": 15, "minute": 32}
